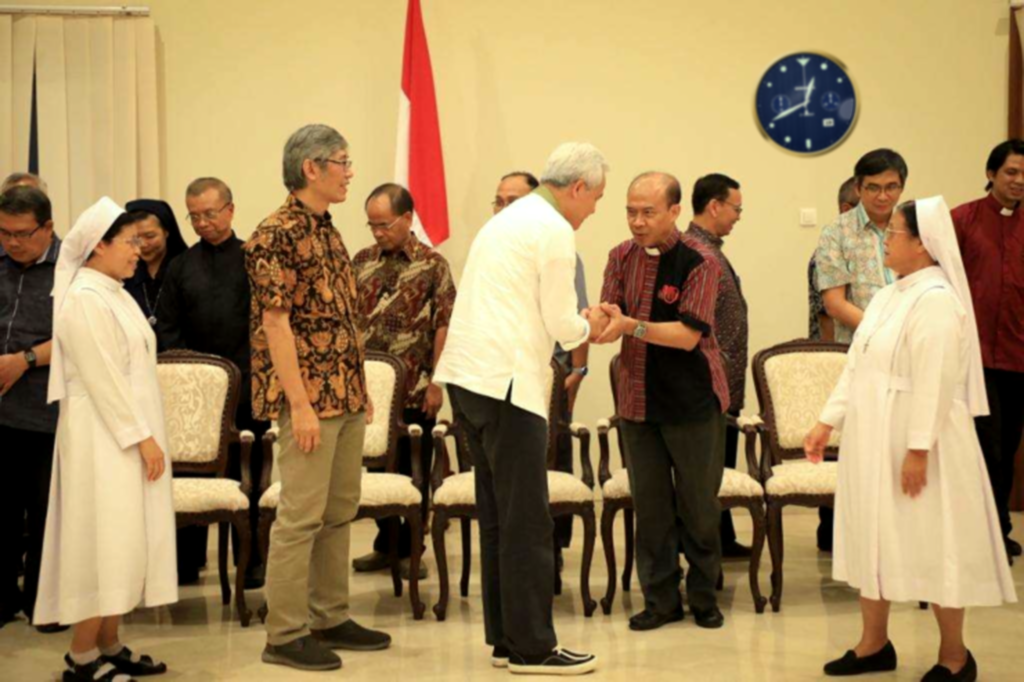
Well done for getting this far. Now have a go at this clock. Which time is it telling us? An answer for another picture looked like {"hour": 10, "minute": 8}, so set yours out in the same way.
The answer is {"hour": 12, "minute": 41}
